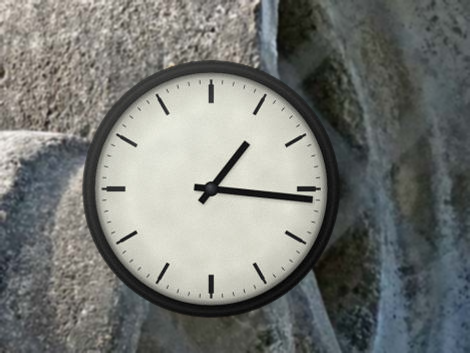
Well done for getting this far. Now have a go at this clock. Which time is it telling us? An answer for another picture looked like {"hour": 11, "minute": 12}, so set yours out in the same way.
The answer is {"hour": 1, "minute": 16}
